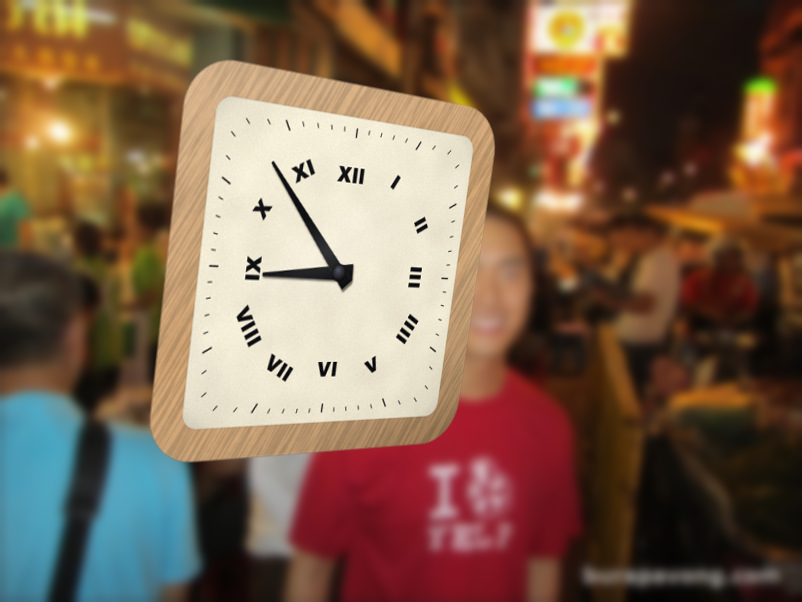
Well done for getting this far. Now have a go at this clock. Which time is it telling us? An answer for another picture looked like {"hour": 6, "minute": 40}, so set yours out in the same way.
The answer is {"hour": 8, "minute": 53}
